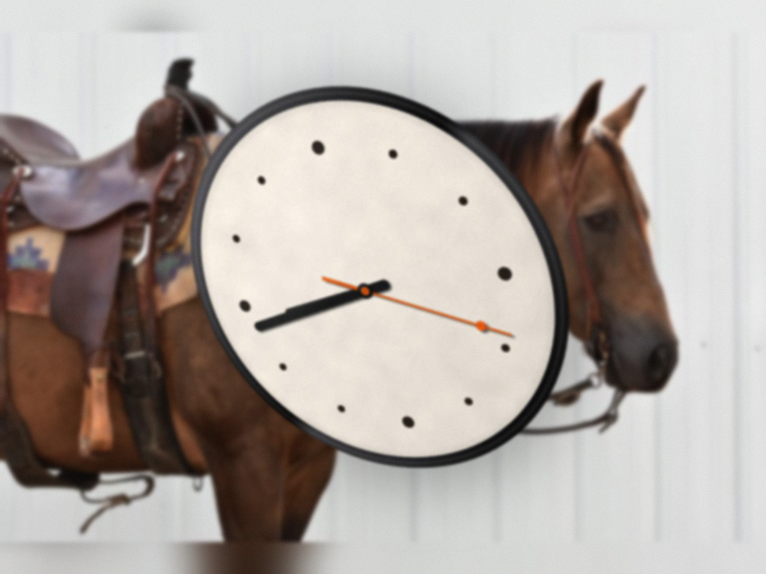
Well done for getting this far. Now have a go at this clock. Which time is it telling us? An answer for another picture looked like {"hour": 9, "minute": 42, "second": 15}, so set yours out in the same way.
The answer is {"hour": 8, "minute": 43, "second": 19}
